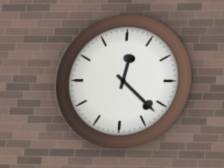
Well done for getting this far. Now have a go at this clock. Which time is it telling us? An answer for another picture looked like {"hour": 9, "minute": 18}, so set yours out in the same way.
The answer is {"hour": 12, "minute": 22}
